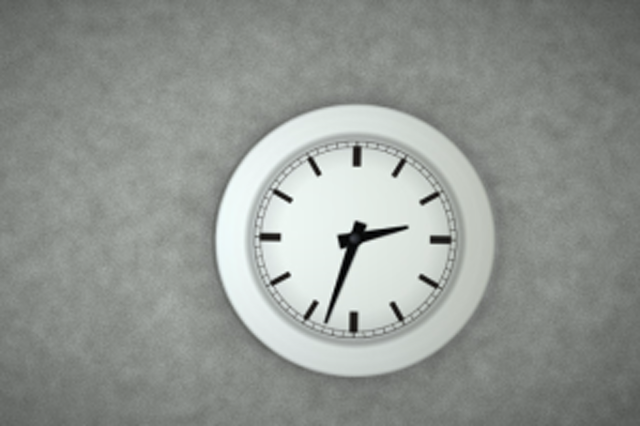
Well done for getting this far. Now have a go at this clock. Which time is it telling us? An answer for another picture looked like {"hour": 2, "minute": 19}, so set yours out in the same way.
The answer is {"hour": 2, "minute": 33}
